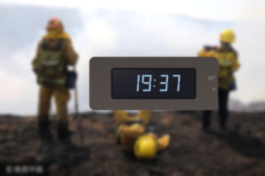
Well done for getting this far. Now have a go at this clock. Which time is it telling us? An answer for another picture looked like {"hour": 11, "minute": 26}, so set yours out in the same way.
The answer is {"hour": 19, "minute": 37}
